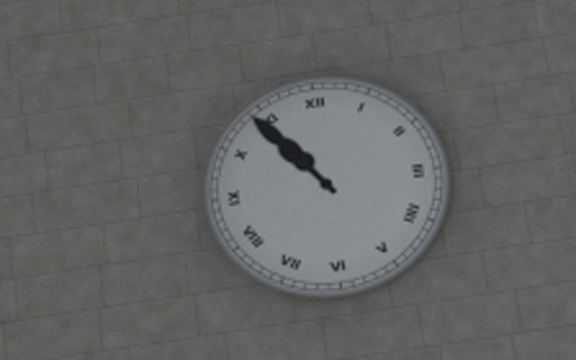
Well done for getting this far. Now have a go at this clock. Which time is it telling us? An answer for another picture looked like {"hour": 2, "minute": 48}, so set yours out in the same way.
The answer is {"hour": 10, "minute": 54}
